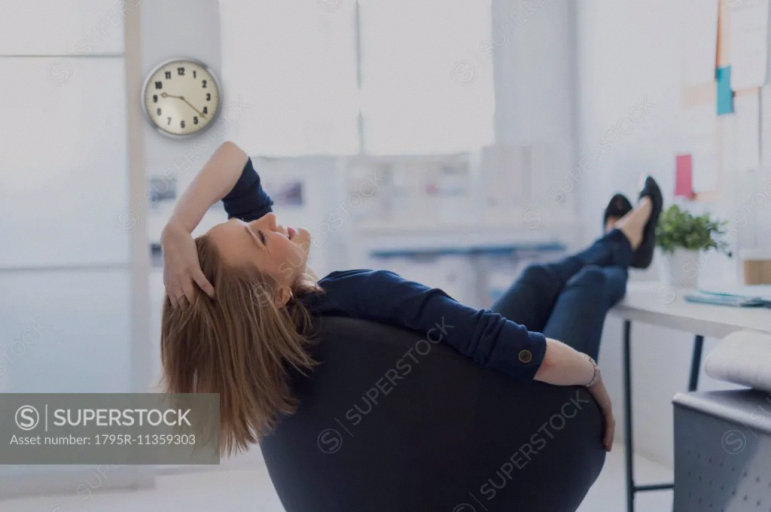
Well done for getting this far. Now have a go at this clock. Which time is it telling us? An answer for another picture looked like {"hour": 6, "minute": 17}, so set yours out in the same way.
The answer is {"hour": 9, "minute": 22}
